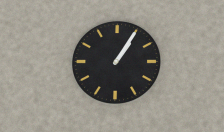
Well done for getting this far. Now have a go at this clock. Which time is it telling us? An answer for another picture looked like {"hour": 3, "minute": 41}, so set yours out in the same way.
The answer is {"hour": 1, "minute": 5}
